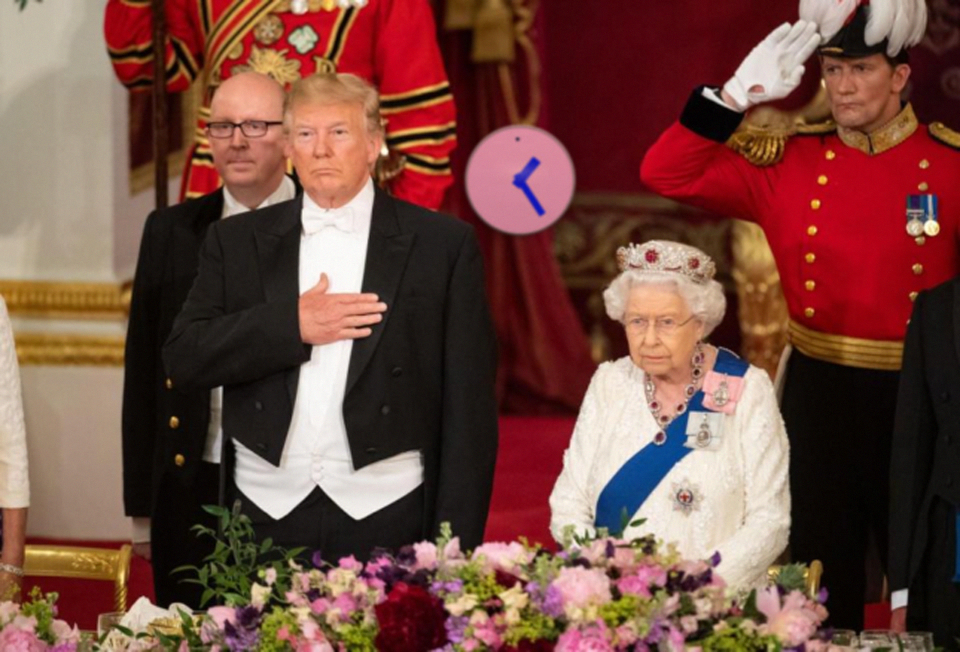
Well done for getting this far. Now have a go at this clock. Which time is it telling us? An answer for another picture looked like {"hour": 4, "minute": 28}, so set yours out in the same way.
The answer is {"hour": 1, "minute": 25}
